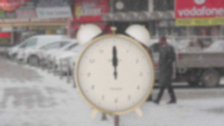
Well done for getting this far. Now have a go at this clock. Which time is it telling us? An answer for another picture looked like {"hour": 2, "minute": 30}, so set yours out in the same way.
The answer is {"hour": 12, "minute": 0}
